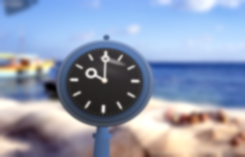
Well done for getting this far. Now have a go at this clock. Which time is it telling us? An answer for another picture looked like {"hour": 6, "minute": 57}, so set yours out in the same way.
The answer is {"hour": 10, "minute": 0}
